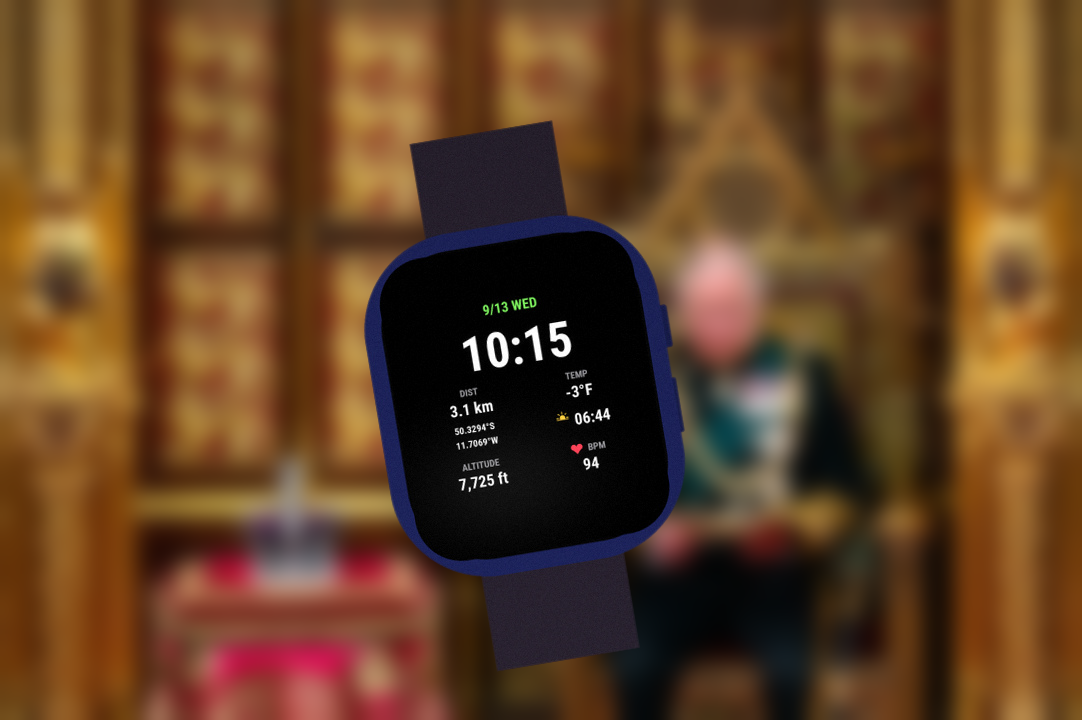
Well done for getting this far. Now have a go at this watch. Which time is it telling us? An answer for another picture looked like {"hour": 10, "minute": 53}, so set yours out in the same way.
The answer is {"hour": 10, "minute": 15}
